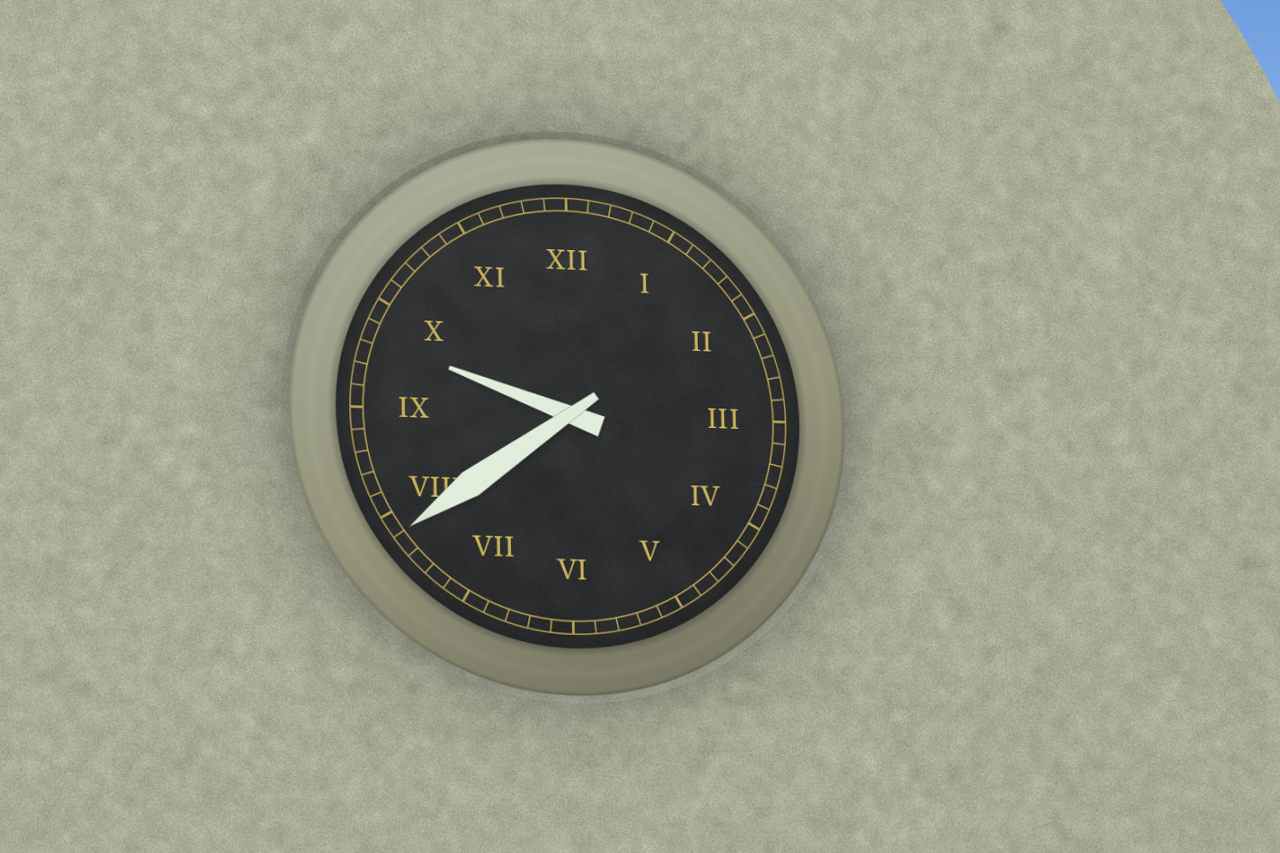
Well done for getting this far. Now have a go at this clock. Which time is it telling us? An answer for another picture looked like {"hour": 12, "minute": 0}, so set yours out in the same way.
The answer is {"hour": 9, "minute": 39}
